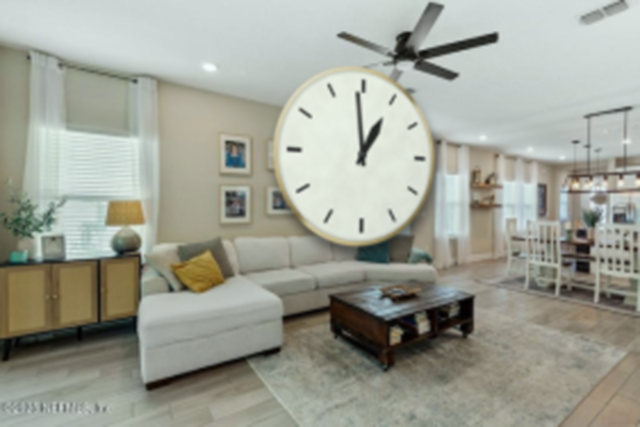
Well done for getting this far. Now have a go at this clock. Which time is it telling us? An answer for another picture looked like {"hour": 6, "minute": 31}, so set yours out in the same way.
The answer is {"hour": 12, "minute": 59}
